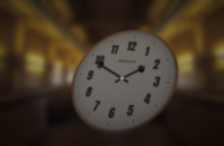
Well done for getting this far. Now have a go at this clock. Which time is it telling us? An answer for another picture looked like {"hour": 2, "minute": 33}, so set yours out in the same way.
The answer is {"hour": 1, "minute": 49}
